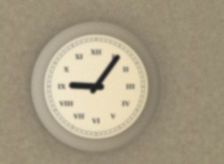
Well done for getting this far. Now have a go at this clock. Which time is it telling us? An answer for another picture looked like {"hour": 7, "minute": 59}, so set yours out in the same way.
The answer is {"hour": 9, "minute": 6}
